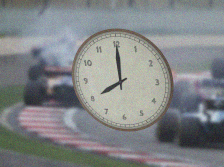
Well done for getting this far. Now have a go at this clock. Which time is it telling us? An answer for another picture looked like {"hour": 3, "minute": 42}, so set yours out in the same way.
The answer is {"hour": 8, "minute": 0}
